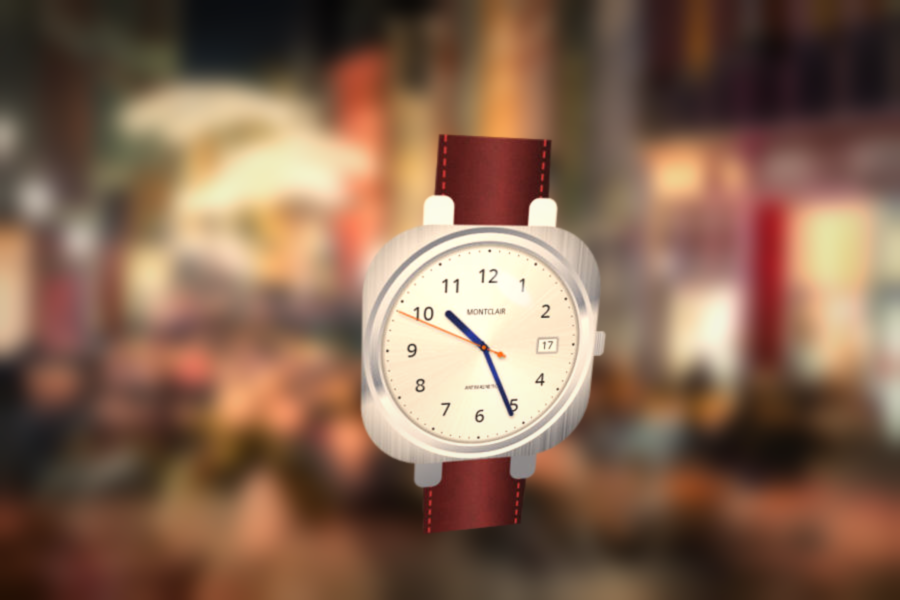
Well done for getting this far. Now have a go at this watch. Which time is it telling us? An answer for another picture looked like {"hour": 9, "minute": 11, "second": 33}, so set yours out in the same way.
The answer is {"hour": 10, "minute": 25, "second": 49}
